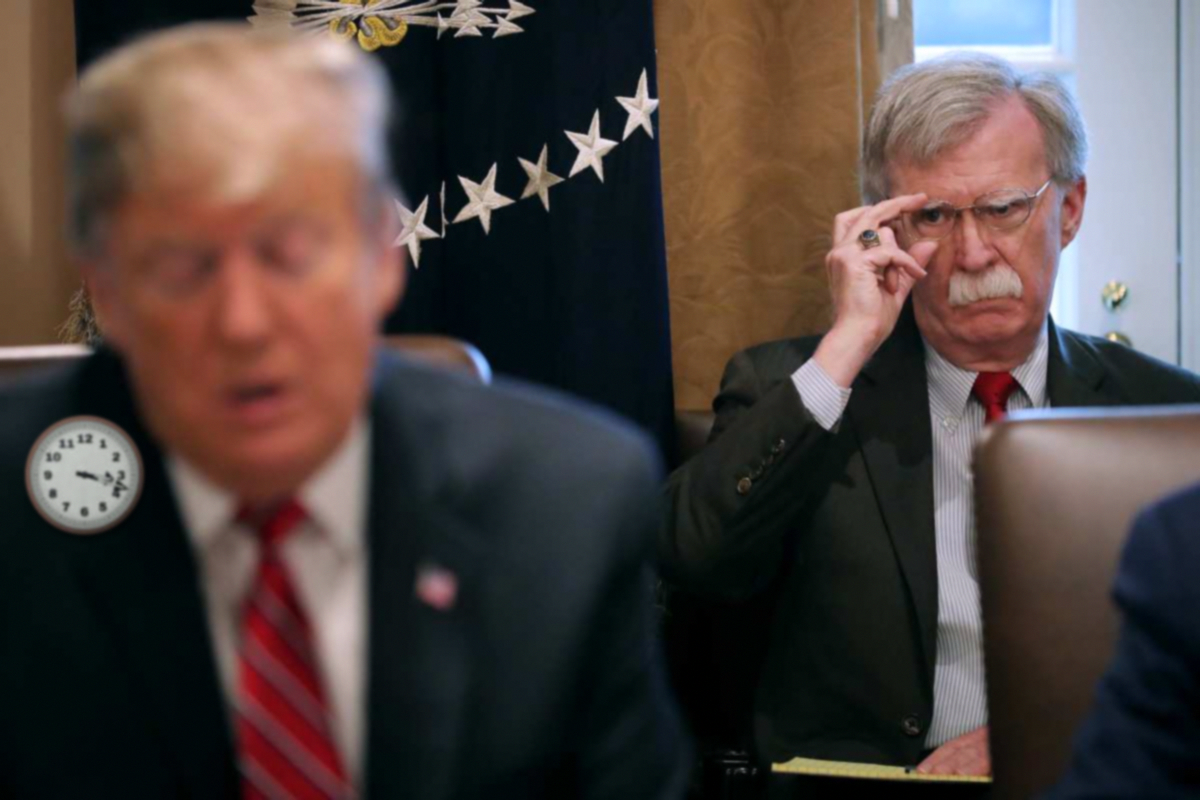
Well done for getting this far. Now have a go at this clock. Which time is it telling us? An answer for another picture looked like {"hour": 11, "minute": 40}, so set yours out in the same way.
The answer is {"hour": 3, "minute": 18}
